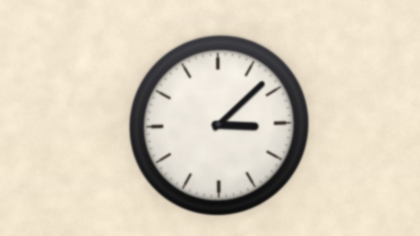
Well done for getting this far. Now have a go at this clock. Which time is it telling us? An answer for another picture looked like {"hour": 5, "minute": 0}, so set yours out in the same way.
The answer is {"hour": 3, "minute": 8}
